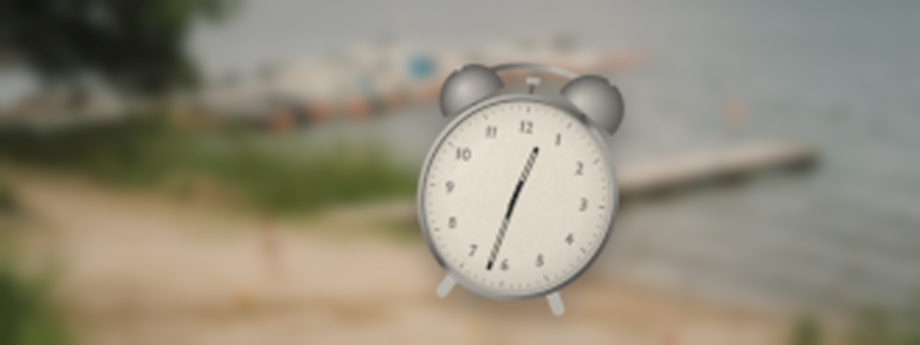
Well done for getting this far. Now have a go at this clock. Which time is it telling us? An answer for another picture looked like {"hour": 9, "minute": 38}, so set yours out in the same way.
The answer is {"hour": 12, "minute": 32}
